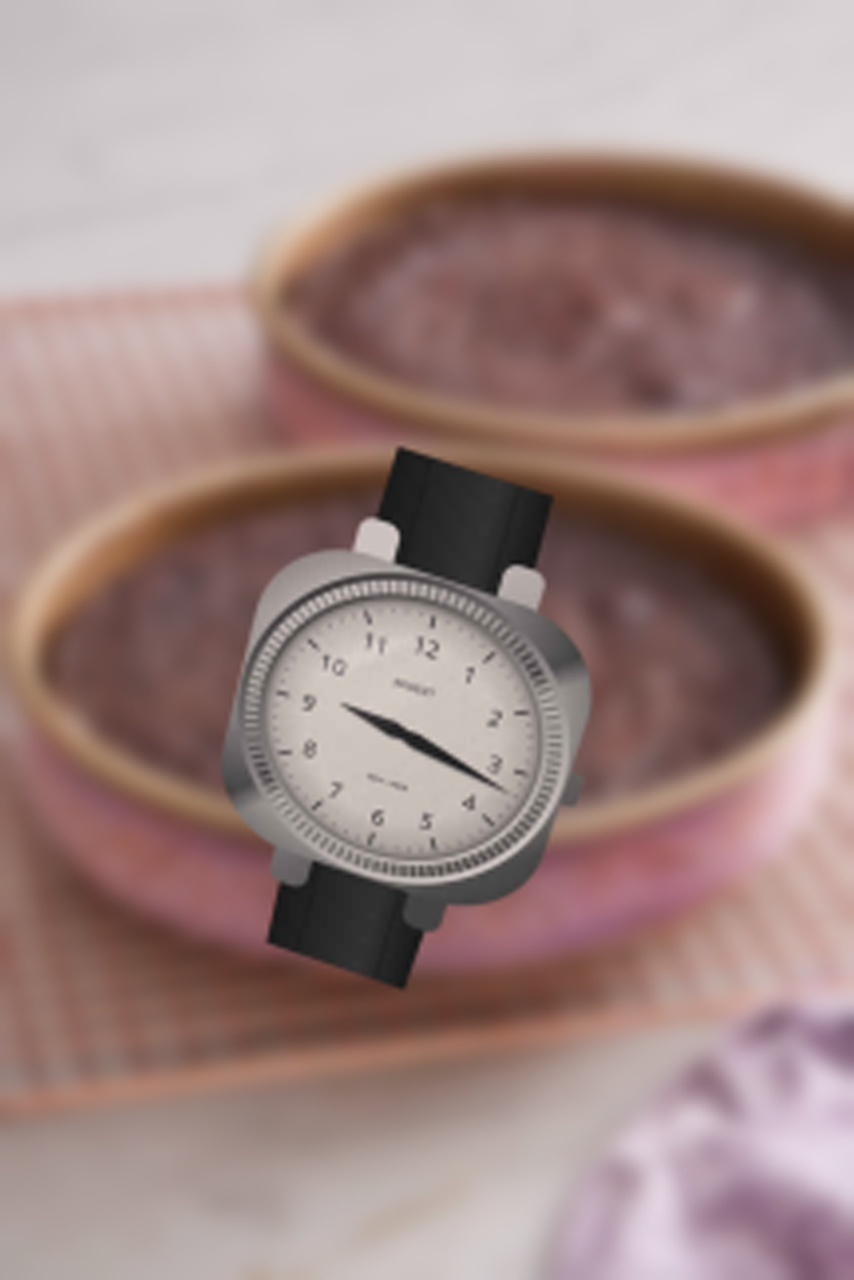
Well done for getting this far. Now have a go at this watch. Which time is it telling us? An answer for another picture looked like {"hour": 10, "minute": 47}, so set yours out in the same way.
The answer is {"hour": 9, "minute": 17}
